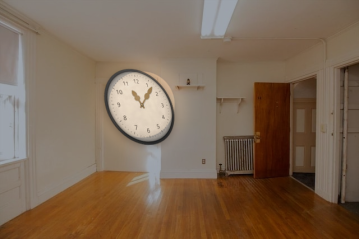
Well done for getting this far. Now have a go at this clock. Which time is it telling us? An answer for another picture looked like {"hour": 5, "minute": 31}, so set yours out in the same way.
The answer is {"hour": 11, "minute": 7}
